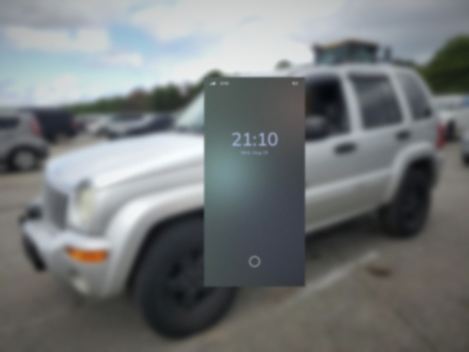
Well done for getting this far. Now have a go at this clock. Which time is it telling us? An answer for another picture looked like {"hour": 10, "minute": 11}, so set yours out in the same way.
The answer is {"hour": 21, "minute": 10}
